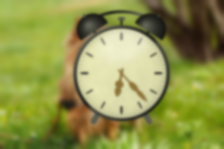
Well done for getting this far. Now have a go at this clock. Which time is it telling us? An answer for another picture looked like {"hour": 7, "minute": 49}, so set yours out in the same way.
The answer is {"hour": 6, "minute": 23}
